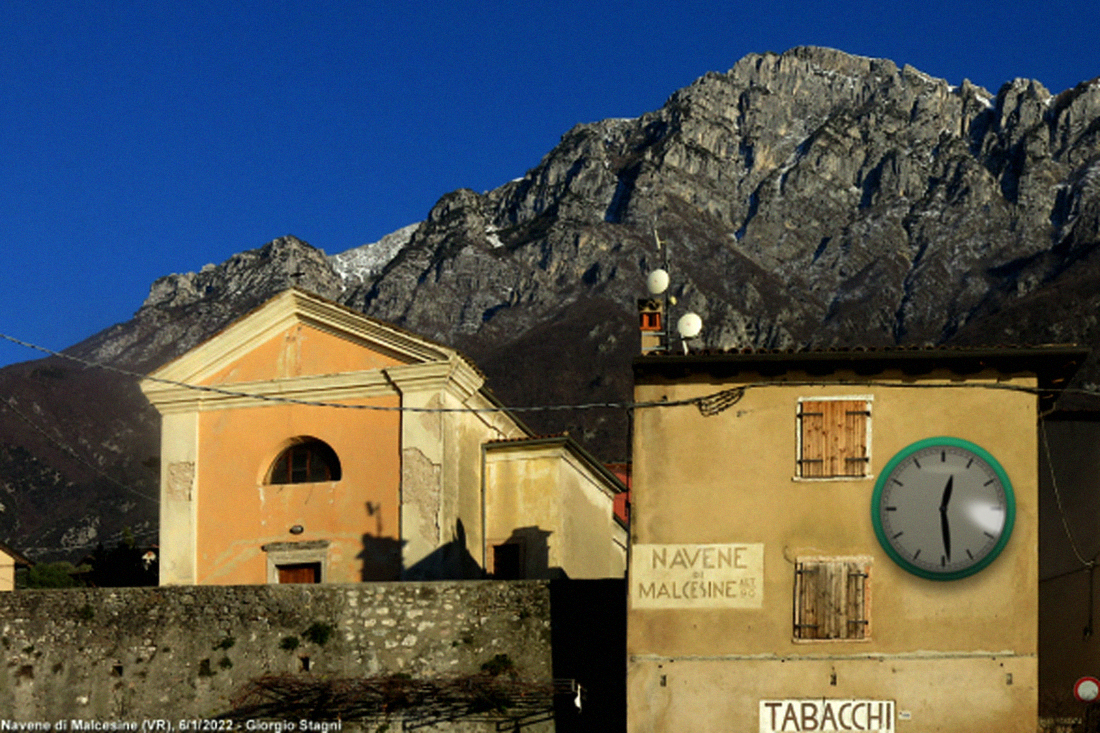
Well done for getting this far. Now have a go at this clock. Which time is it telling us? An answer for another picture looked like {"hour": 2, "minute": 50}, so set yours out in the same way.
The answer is {"hour": 12, "minute": 29}
